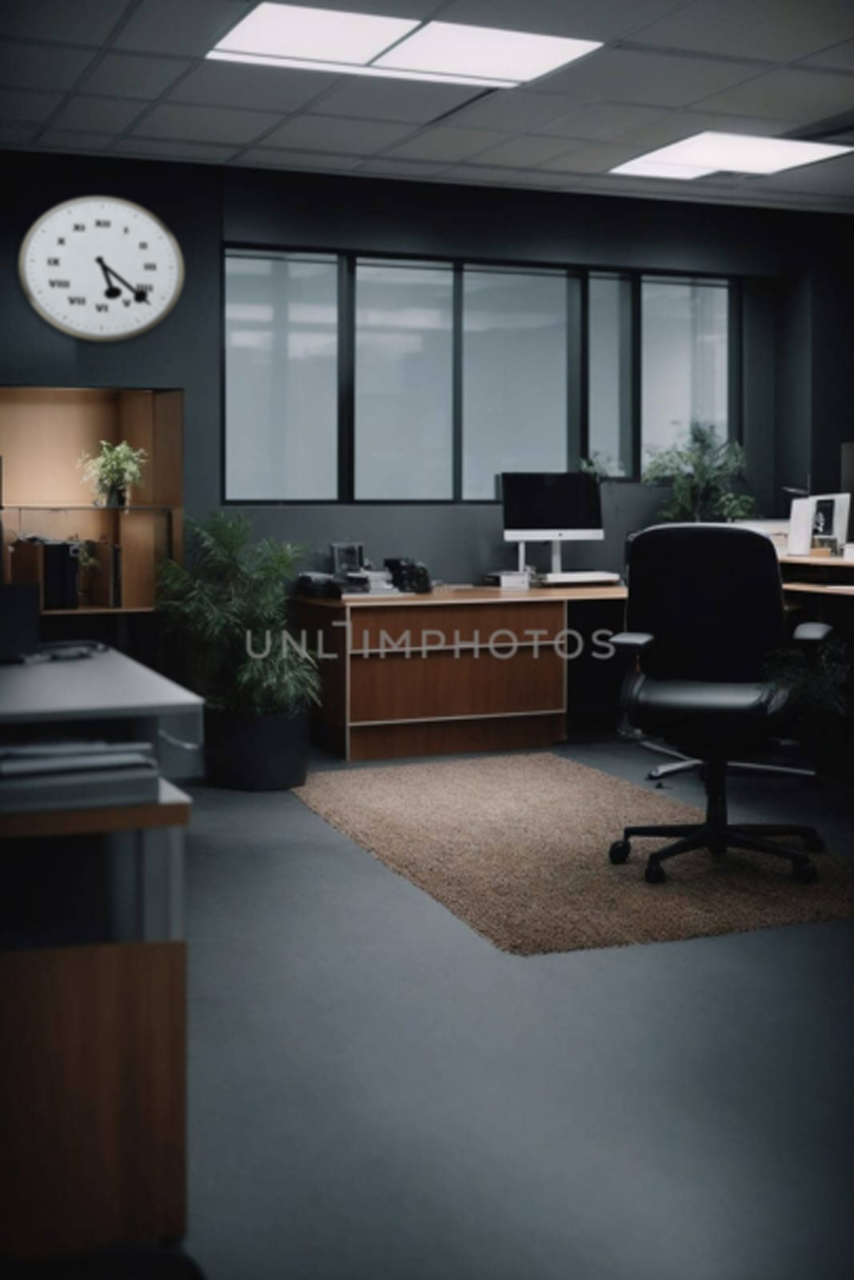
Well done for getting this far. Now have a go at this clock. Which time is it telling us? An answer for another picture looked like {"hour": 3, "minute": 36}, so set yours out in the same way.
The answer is {"hour": 5, "minute": 22}
